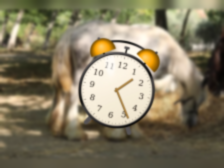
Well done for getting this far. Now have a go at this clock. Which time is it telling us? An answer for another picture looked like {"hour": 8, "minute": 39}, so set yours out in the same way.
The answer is {"hour": 1, "minute": 24}
